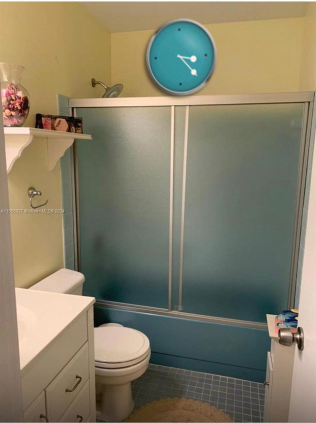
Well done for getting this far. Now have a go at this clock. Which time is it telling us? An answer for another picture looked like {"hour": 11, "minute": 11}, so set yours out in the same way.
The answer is {"hour": 3, "minute": 23}
